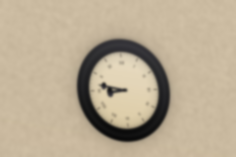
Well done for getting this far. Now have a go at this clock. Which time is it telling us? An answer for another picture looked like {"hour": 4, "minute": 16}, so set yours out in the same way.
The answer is {"hour": 8, "minute": 47}
